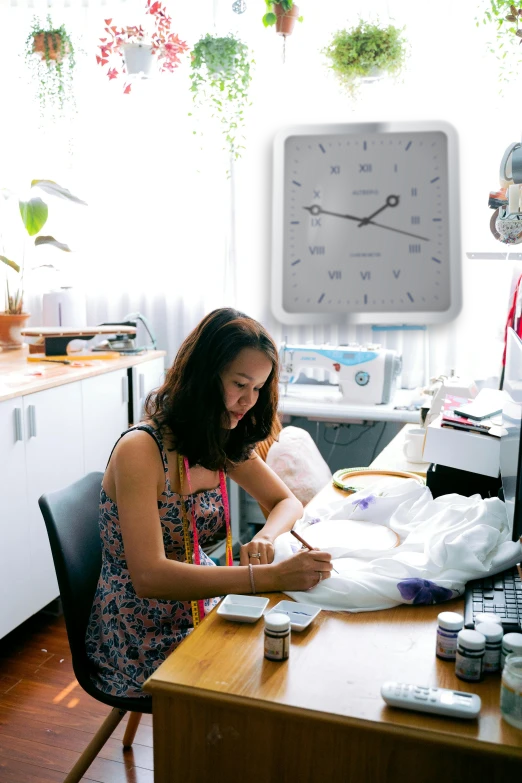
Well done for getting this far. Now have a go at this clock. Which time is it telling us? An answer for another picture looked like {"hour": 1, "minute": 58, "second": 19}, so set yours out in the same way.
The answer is {"hour": 1, "minute": 47, "second": 18}
